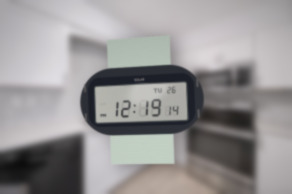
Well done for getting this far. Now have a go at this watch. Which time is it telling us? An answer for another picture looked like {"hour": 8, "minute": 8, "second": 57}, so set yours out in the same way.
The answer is {"hour": 12, "minute": 19, "second": 14}
